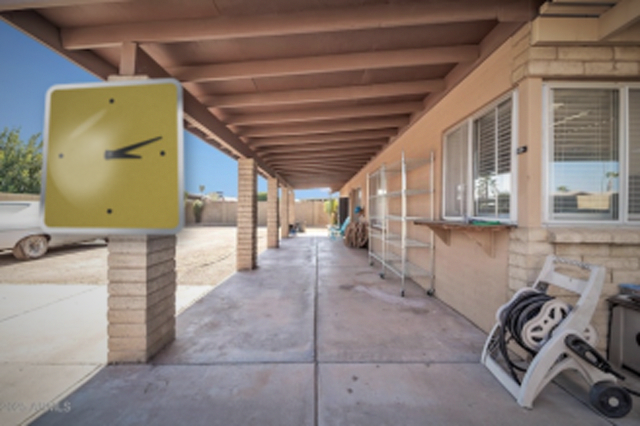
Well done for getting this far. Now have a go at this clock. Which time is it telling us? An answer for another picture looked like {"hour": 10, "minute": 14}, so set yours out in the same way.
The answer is {"hour": 3, "minute": 12}
